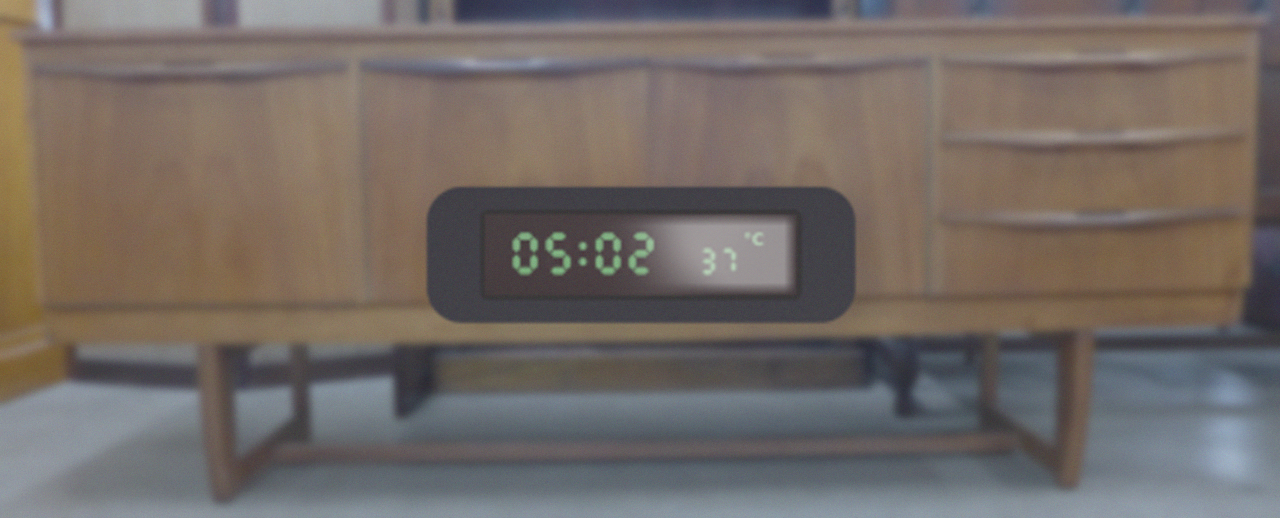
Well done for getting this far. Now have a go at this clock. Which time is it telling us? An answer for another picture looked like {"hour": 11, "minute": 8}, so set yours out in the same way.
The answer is {"hour": 5, "minute": 2}
